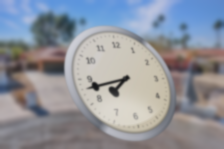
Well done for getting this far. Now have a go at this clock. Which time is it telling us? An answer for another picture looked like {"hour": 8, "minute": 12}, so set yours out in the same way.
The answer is {"hour": 7, "minute": 43}
